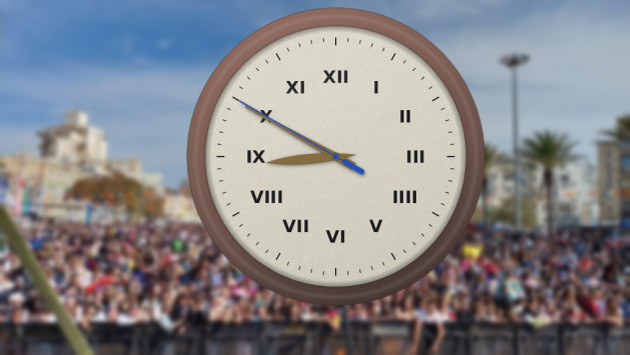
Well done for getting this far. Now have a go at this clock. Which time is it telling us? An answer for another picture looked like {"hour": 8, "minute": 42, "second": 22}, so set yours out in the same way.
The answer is {"hour": 8, "minute": 49, "second": 50}
